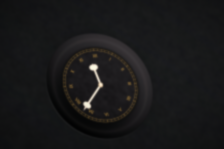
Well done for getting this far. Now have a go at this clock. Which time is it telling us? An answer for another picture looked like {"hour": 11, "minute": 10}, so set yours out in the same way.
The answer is {"hour": 11, "minute": 37}
